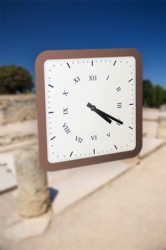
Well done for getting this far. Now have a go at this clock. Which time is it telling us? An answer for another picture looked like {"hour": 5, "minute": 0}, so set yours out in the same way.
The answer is {"hour": 4, "minute": 20}
